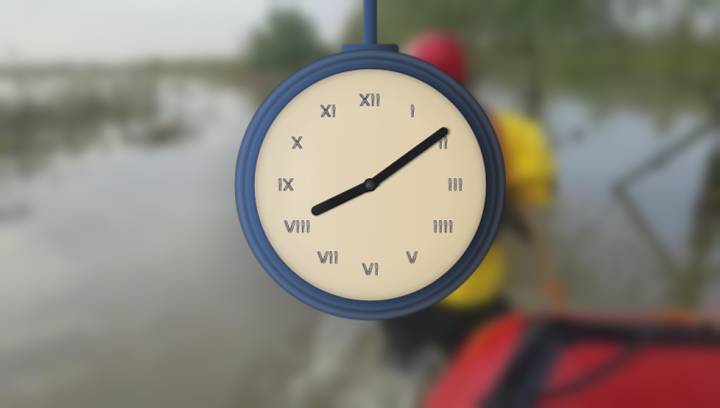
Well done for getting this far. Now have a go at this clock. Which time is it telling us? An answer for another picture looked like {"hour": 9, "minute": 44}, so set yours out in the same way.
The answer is {"hour": 8, "minute": 9}
